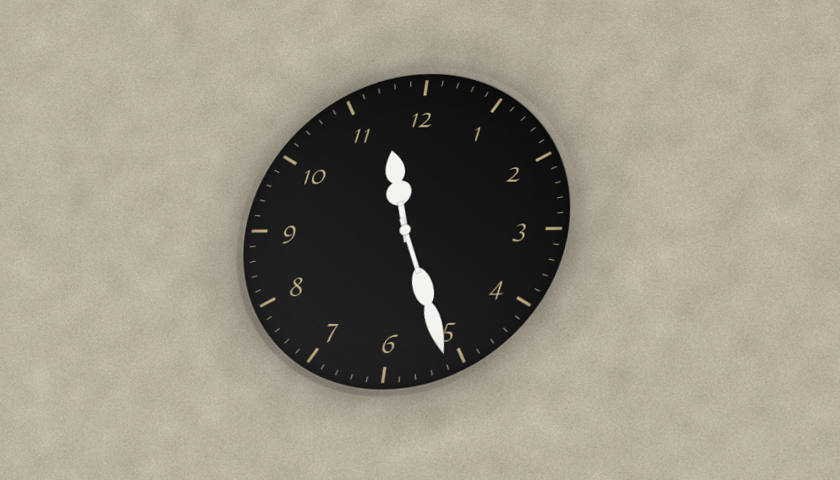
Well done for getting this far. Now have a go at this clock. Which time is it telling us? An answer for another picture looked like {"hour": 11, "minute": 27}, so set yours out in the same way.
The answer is {"hour": 11, "minute": 26}
